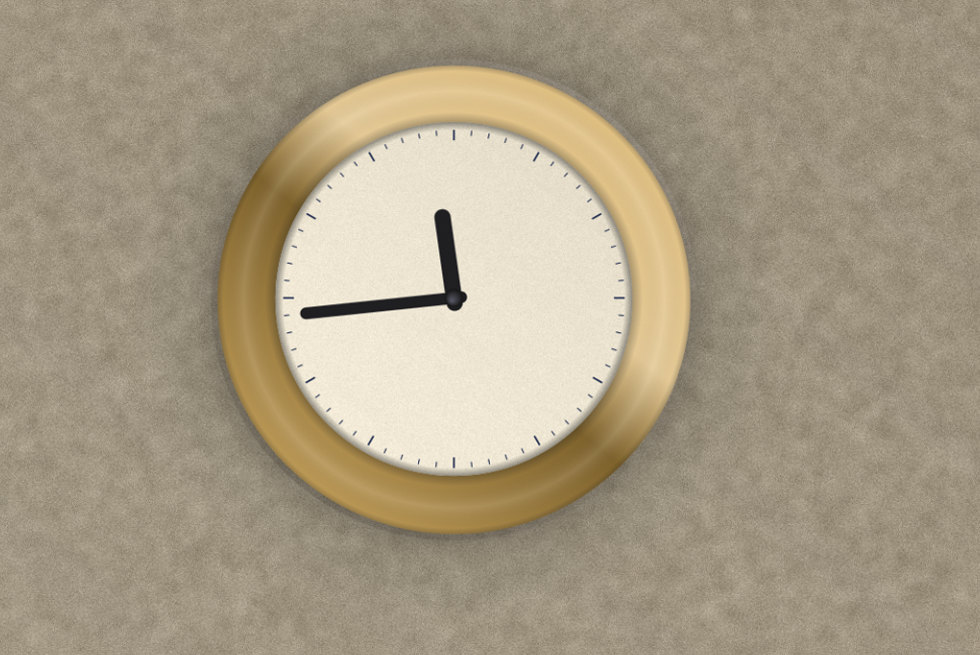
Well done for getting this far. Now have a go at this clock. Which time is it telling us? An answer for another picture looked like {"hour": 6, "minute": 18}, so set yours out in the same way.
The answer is {"hour": 11, "minute": 44}
